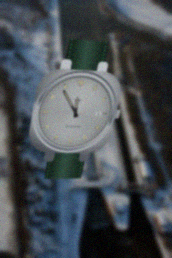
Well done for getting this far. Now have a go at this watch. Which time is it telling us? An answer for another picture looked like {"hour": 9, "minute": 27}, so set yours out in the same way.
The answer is {"hour": 11, "minute": 54}
